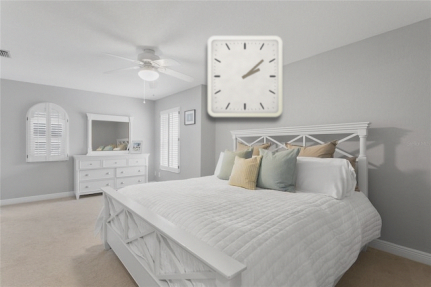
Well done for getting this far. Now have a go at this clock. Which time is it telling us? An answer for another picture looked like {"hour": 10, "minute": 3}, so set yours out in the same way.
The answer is {"hour": 2, "minute": 8}
